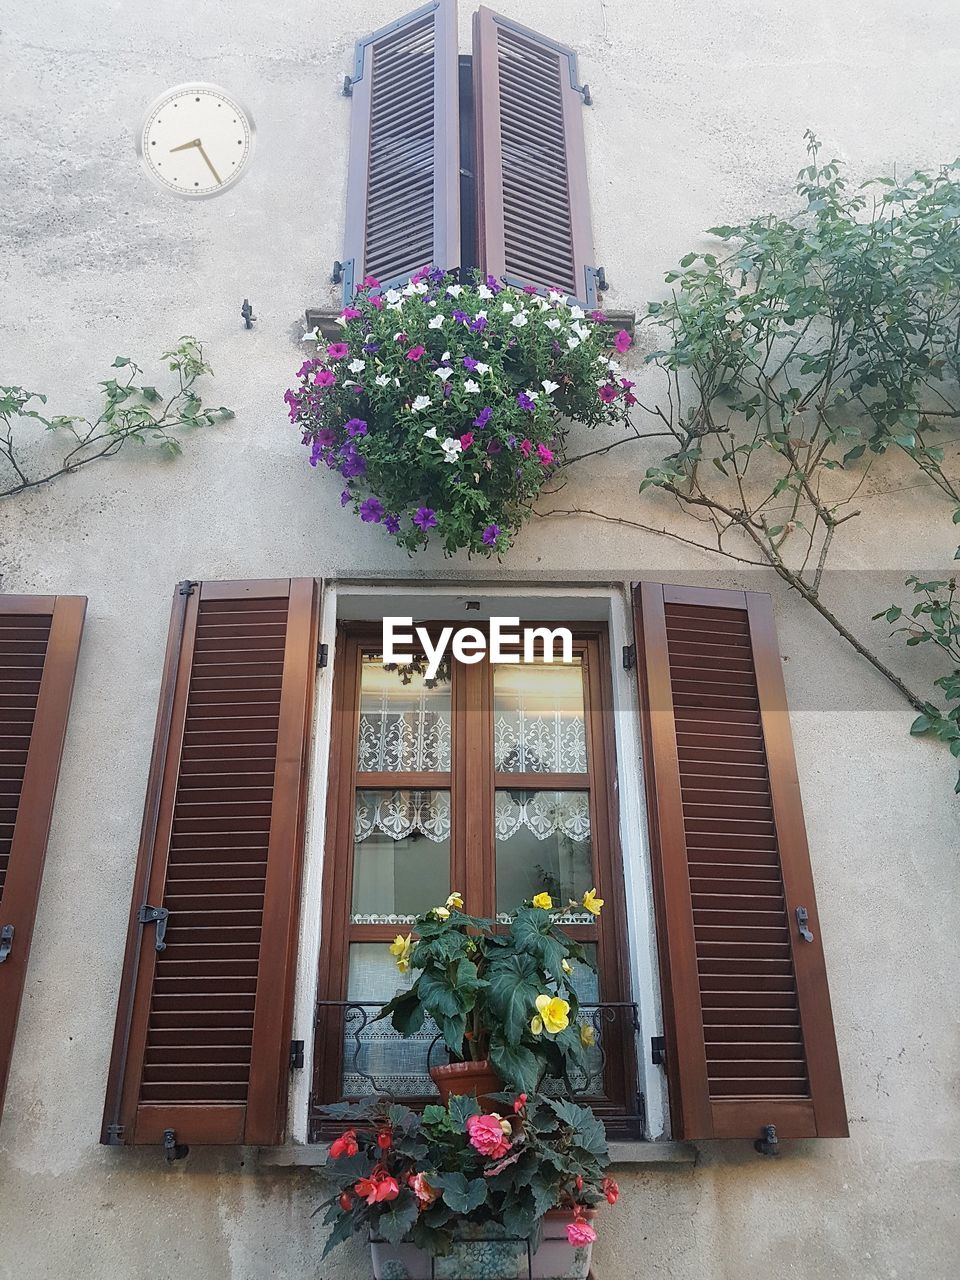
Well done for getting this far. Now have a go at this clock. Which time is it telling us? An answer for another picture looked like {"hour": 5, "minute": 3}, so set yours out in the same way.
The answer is {"hour": 8, "minute": 25}
